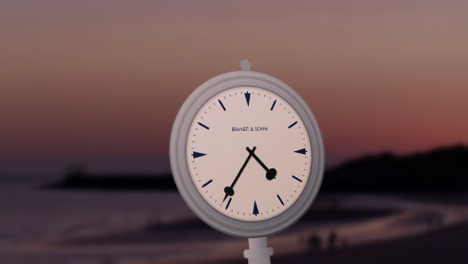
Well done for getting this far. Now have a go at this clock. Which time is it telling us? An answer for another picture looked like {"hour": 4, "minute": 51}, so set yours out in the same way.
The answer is {"hour": 4, "minute": 36}
